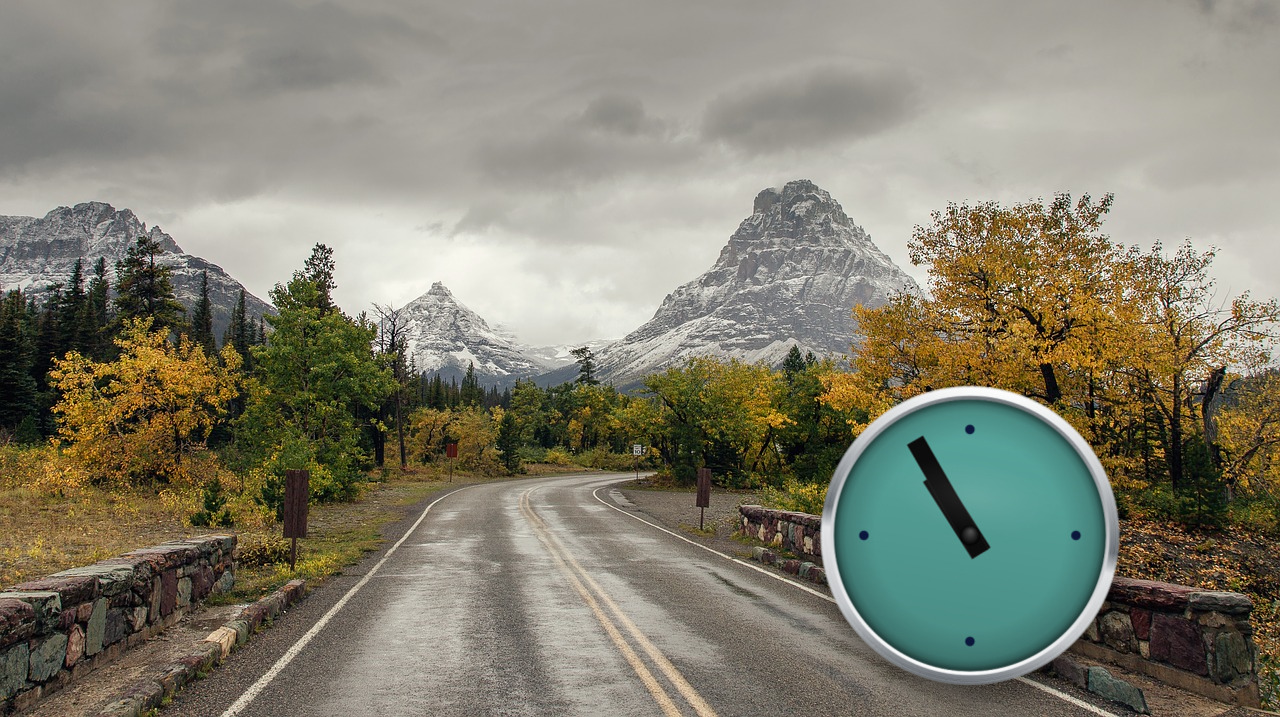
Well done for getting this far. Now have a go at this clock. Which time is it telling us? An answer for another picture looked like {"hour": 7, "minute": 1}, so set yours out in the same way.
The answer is {"hour": 10, "minute": 55}
